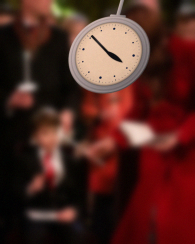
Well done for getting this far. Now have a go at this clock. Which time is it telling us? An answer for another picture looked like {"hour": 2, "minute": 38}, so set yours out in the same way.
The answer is {"hour": 3, "minute": 51}
